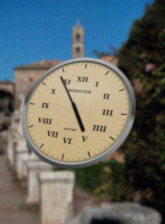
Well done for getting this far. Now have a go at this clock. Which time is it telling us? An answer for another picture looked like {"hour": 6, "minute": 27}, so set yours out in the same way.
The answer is {"hour": 4, "minute": 54}
